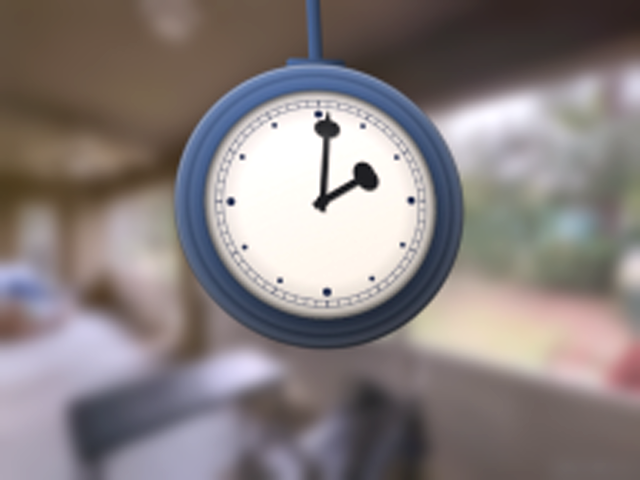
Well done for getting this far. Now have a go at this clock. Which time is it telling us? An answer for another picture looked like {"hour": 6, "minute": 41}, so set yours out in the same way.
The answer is {"hour": 2, "minute": 1}
